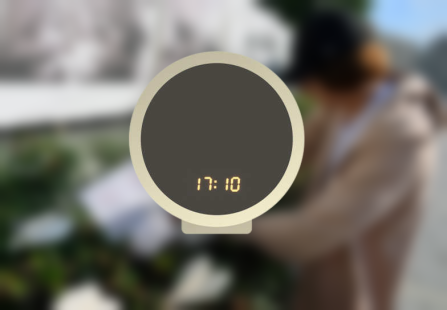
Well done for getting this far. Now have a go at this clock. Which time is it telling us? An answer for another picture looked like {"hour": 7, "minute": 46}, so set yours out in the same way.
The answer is {"hour": 17, "minute": 10}
